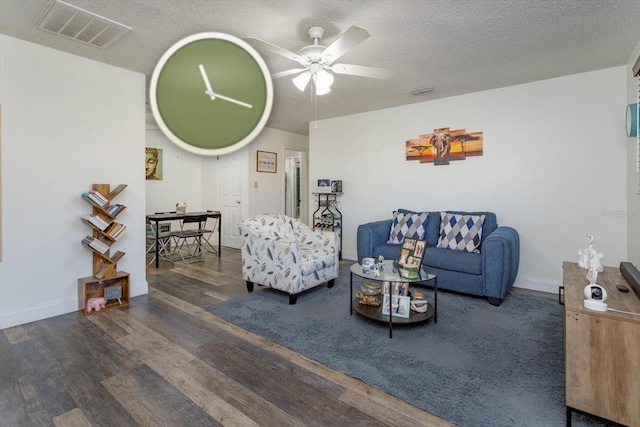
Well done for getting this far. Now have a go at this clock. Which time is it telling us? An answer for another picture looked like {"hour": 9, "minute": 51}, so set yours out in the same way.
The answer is {"hour": 11, "minute": 18}
